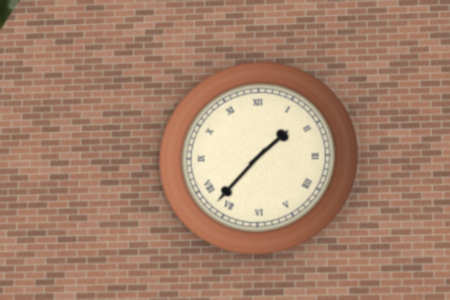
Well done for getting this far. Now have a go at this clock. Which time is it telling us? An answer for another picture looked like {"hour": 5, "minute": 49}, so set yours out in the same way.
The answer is {"hour": 1, "minute": 37}
